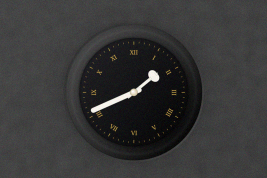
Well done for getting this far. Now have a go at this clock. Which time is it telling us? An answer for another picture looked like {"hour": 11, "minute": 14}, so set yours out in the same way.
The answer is {"hour": 1, "minute": 41}
